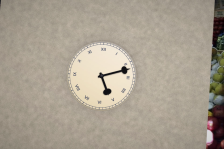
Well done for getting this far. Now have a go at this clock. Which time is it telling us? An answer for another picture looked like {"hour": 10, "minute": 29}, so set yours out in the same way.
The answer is {"hour": 5, "minute": 12}
